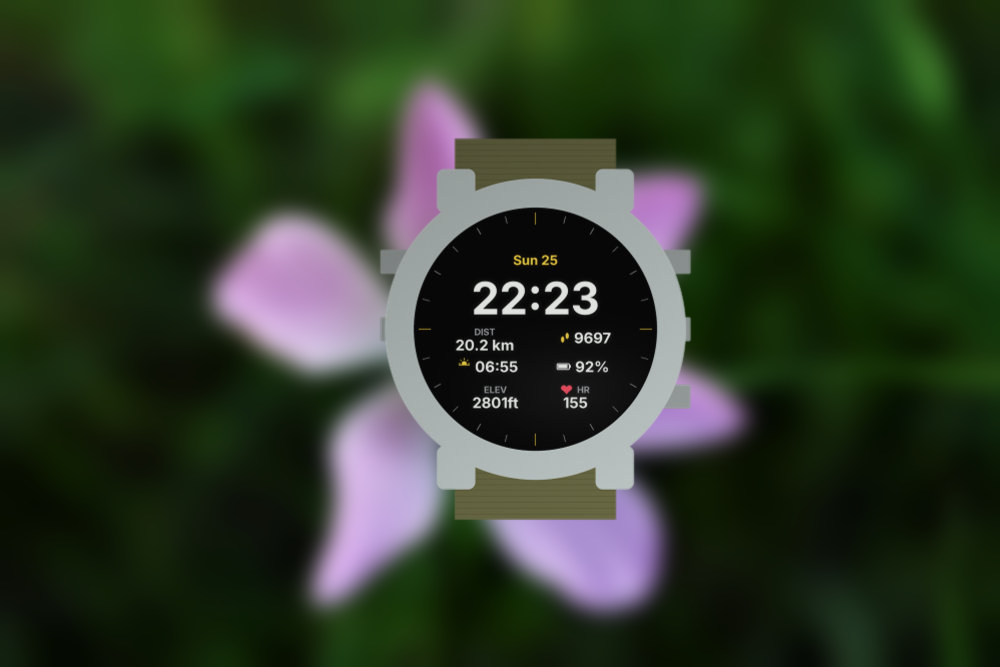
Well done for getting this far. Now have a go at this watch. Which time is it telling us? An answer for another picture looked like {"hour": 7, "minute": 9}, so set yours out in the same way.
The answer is {"hour": 22, "minute": 23}
